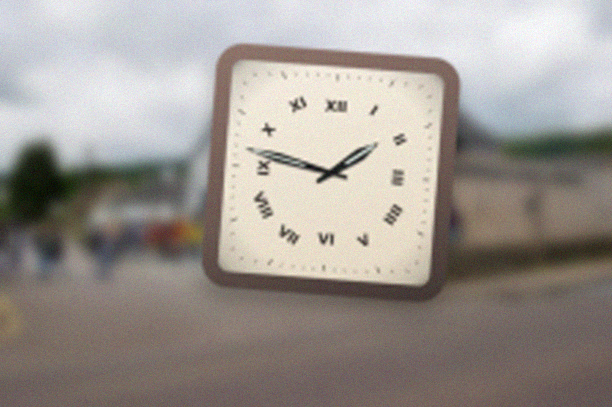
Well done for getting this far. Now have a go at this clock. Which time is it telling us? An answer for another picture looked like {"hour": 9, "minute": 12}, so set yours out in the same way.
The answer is {"hour": 1, "minute": 47}
